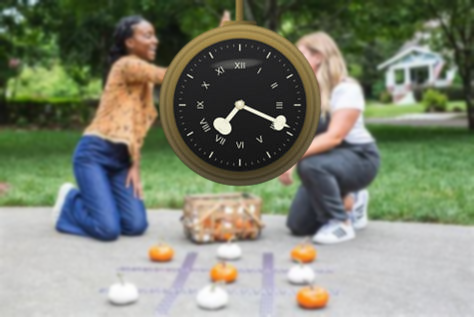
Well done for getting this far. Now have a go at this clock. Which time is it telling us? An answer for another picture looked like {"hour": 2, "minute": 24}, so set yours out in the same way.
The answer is {"hour": 7, "minute": 19}
